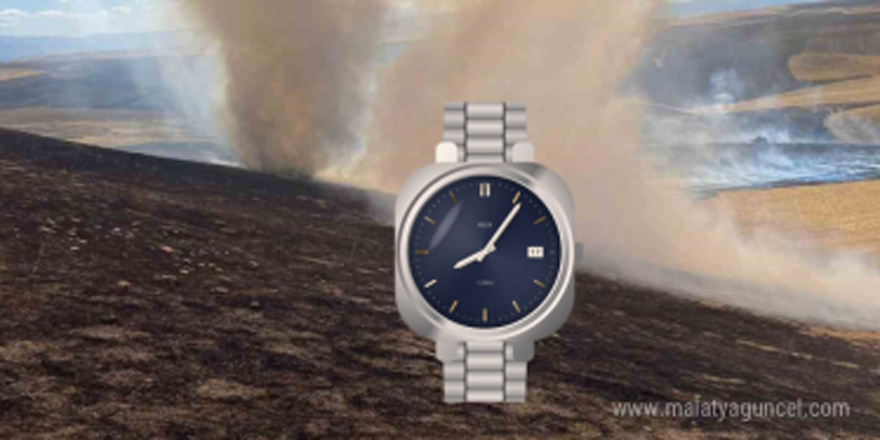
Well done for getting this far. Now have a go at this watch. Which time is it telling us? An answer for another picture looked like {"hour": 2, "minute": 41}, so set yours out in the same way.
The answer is {"hour": 8, "minute": 6}
